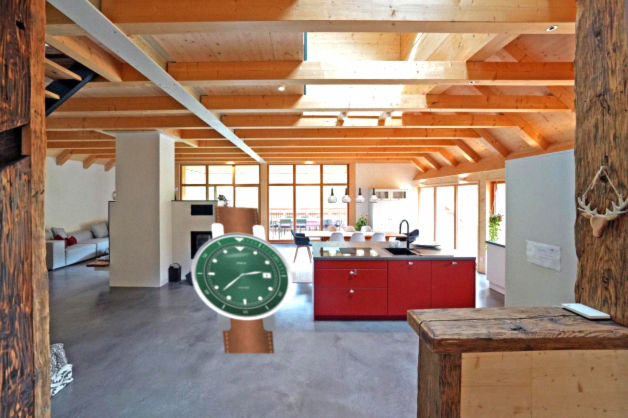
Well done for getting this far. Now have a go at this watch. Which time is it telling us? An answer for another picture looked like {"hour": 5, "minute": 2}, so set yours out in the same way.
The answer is {"hour": 2, "minute": 38}
